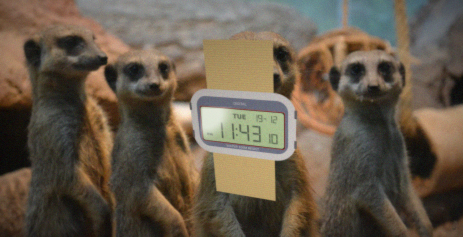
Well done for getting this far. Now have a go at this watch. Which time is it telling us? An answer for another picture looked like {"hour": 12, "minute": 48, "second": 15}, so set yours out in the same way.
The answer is {"hour": 11, "minute": 43, "second": 10}
